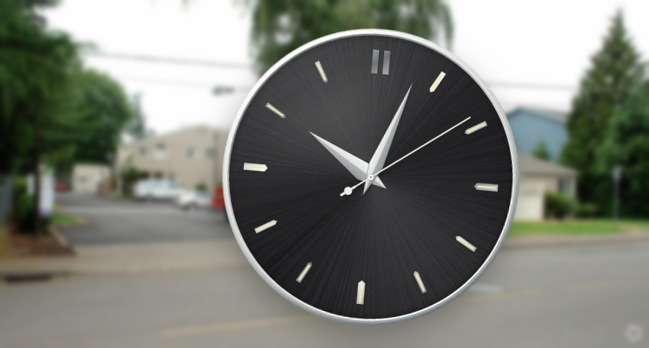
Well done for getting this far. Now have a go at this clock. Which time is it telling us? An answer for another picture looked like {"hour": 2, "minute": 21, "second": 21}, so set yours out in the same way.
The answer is {"hour": 10, "minute": 3, "second": 9}
